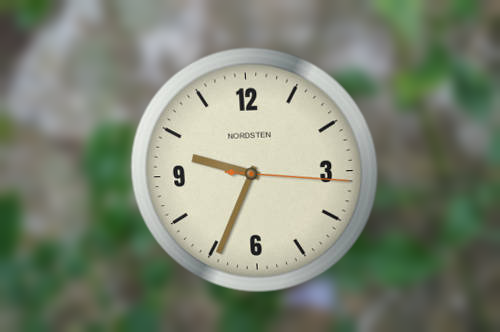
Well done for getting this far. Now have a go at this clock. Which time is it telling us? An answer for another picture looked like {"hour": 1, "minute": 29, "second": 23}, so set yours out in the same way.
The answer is {"hour": 9, "minute": 34, "second": 16}
